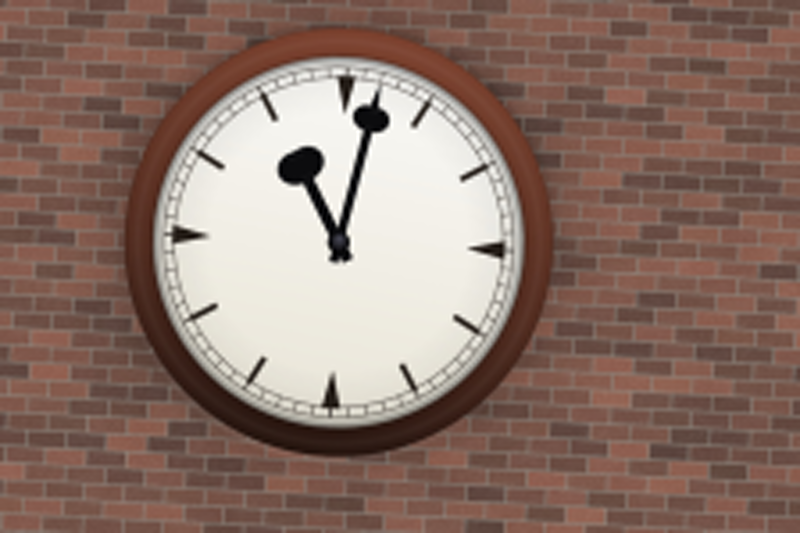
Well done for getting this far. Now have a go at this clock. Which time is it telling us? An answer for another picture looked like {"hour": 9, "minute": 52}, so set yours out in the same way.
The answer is {"hour": 11, "minute": 2}
